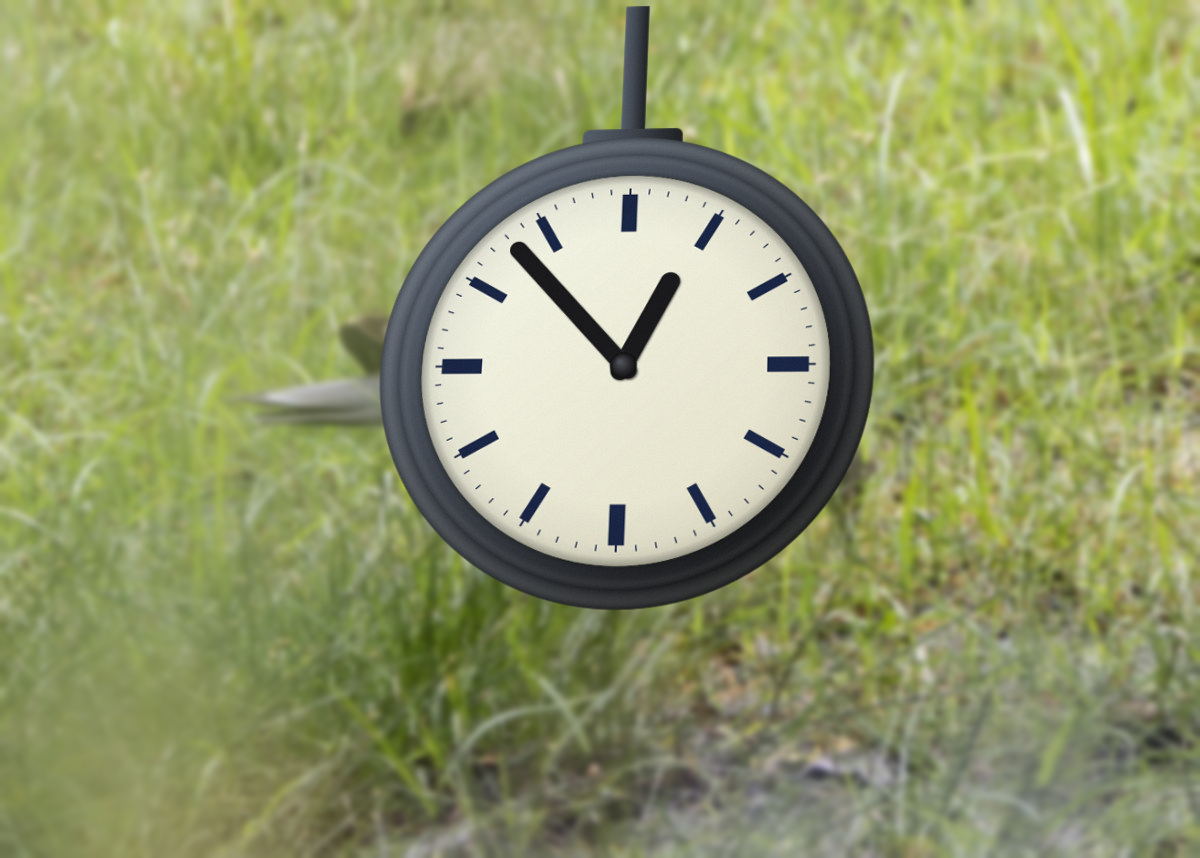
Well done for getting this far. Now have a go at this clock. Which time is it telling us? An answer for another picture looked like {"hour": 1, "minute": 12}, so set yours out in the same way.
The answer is {"hour": 12, "minute": 53}
